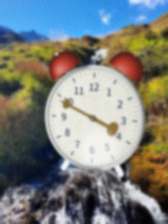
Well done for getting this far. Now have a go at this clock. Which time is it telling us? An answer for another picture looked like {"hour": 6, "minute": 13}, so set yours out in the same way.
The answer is {"hour": 3, "minute": 49}
